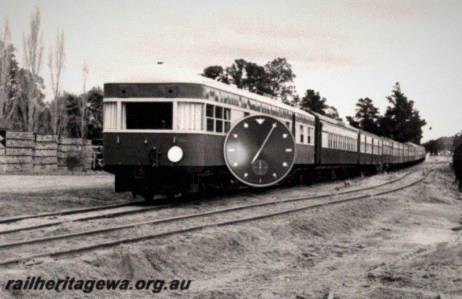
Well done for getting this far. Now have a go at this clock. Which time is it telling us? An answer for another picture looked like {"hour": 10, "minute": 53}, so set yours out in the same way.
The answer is {"hour": 7, "minute": 5}
